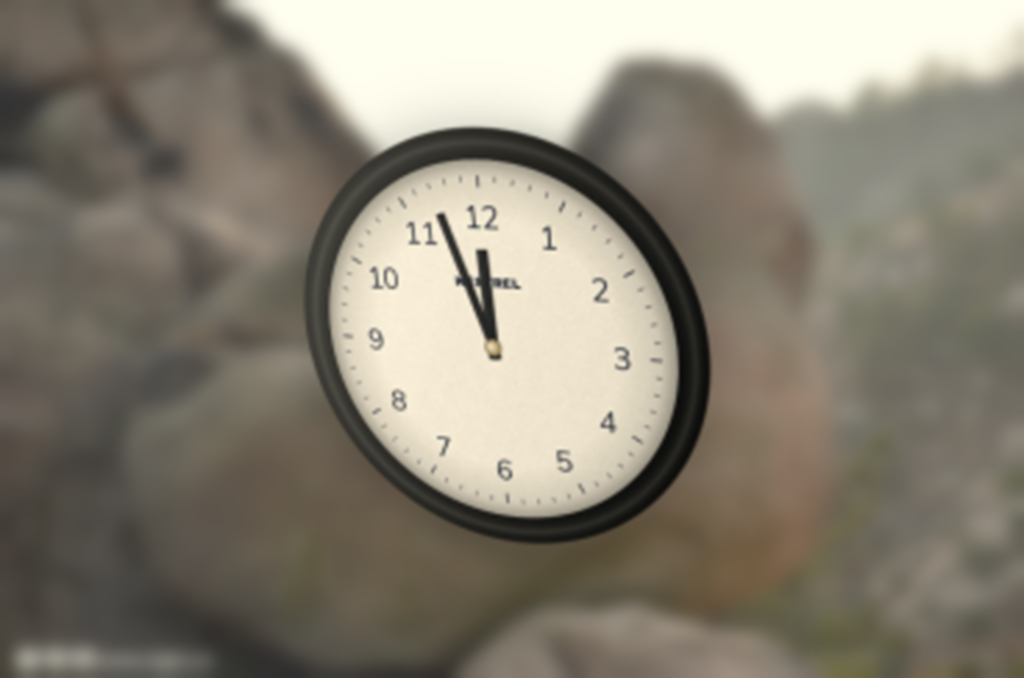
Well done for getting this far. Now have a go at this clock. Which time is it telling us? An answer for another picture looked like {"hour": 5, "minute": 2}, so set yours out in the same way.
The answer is {"hour": 11, "minute": 57}
